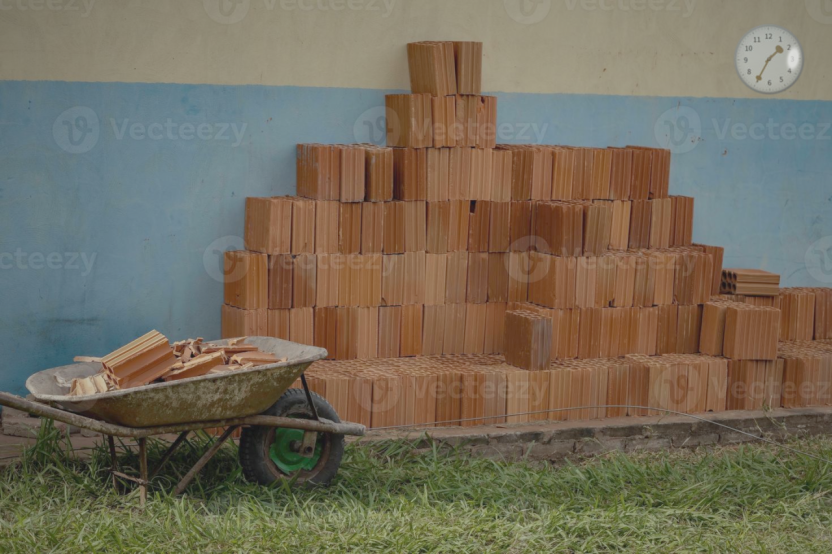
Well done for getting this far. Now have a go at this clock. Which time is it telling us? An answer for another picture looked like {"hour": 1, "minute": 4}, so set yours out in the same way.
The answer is {"hour": 1, "minute": 35}
